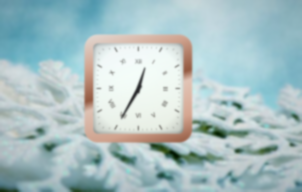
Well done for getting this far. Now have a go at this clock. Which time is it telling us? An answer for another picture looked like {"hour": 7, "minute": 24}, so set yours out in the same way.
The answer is {"hour": 12, "minute": 35}
